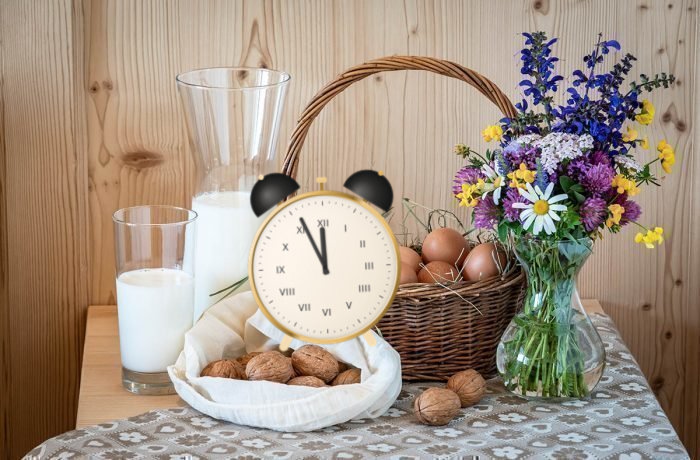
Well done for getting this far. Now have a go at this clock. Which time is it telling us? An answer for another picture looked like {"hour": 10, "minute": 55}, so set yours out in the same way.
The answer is {"hour": 11, "minute": 56}
